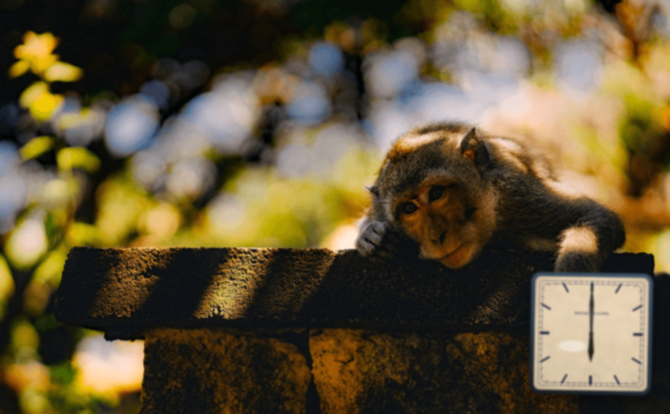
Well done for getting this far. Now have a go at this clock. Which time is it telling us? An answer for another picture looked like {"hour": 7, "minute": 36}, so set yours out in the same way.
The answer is {"hour": 6, "minute": 0}
